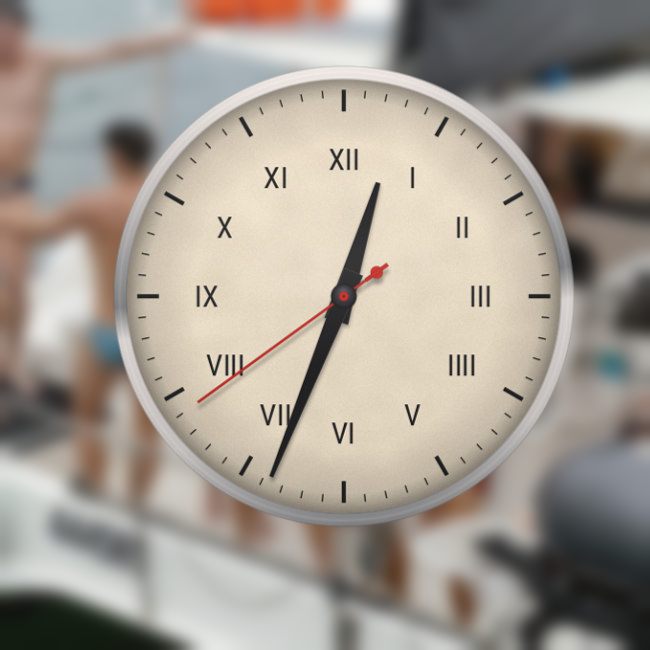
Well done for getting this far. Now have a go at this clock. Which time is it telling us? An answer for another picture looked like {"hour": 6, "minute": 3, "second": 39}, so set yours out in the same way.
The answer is {"hour": 12, "minute": 33, "second": 39}
